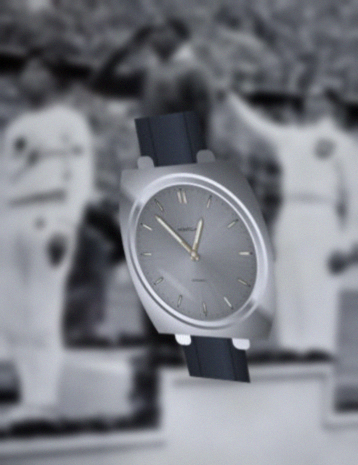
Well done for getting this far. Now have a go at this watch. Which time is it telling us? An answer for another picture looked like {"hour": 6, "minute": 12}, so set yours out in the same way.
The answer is {"hour": 12, "minute": 53}
